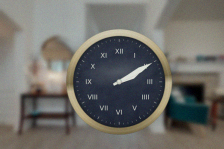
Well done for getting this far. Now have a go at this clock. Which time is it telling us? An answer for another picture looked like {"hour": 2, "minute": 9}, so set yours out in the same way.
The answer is {"hour": 2, "minute": 10}
